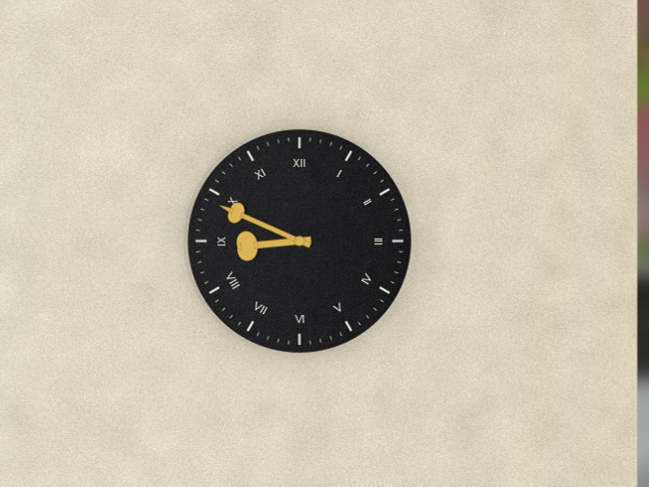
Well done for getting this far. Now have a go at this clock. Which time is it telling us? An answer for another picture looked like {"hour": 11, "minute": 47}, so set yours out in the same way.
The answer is {"hour": 8, "minute": 49}
